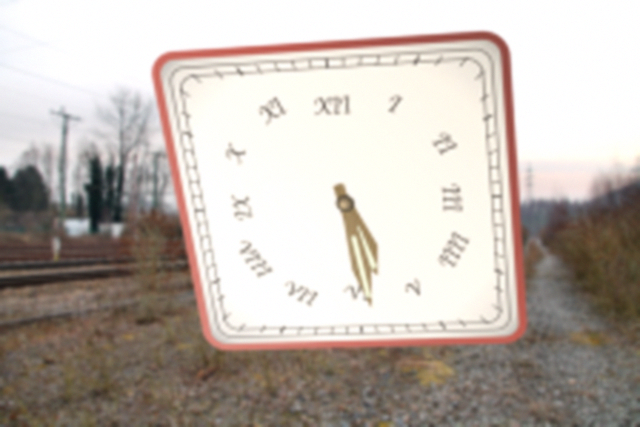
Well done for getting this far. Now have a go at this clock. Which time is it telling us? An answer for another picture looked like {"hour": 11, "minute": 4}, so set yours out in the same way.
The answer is {"hour": 5, "minute": 29}
